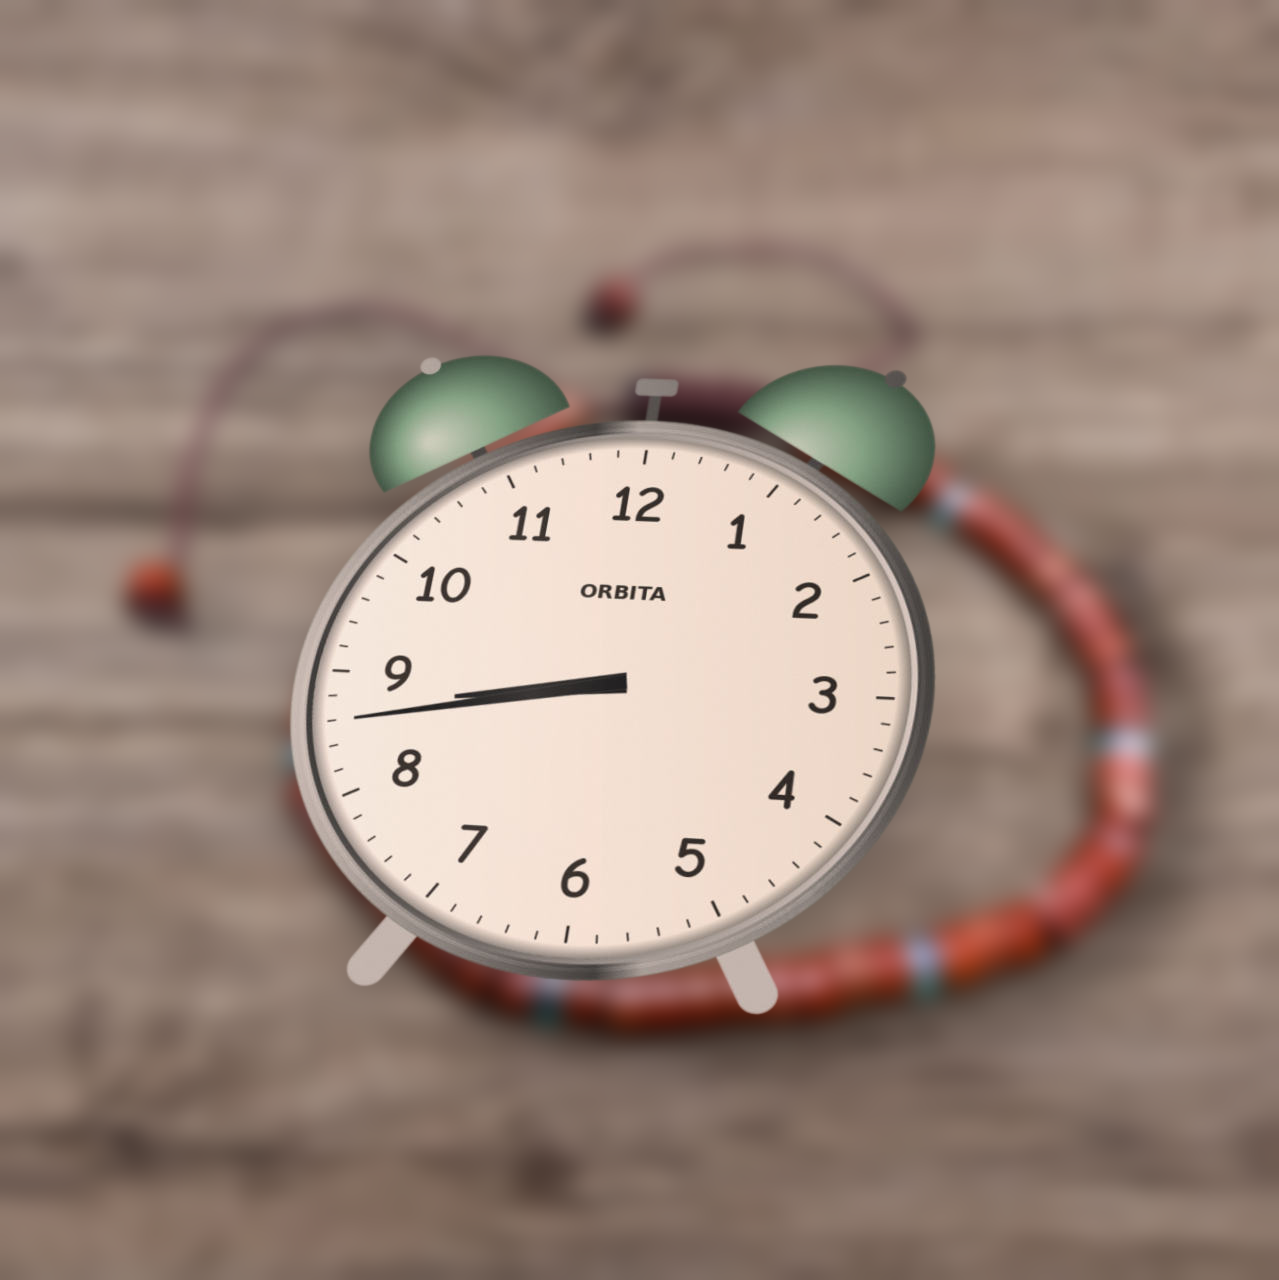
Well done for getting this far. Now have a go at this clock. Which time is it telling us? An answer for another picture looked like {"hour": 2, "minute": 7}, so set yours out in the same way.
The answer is {"hour": 8, "minute": 43}
